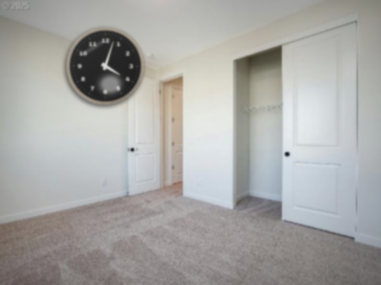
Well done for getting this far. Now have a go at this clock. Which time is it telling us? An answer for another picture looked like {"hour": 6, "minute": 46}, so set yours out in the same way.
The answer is {"hour": 4, "minute": 3}
